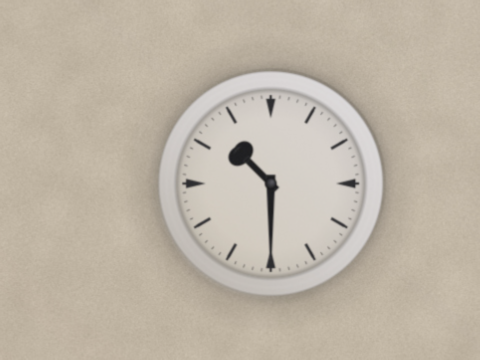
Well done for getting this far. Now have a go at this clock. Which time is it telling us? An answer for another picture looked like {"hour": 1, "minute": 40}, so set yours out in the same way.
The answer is {"hour": 10, "minute": 30}
